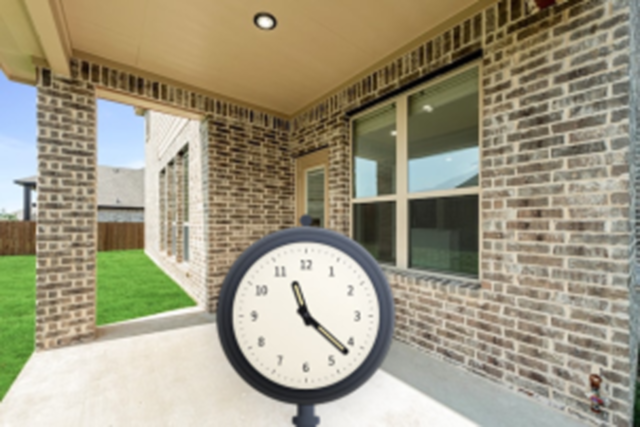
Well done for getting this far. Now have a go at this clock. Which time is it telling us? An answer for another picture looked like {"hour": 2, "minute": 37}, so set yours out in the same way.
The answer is {"hour": 11, "minute": 22}
